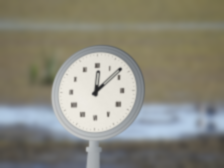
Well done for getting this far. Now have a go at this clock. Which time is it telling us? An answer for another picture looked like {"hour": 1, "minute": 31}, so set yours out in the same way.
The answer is {"hour": 12, "minute": 8}
